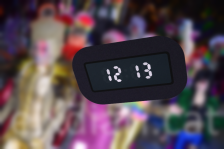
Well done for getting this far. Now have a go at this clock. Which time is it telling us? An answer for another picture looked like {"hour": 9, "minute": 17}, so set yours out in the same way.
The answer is {"hour": 12, "minute": 13}
